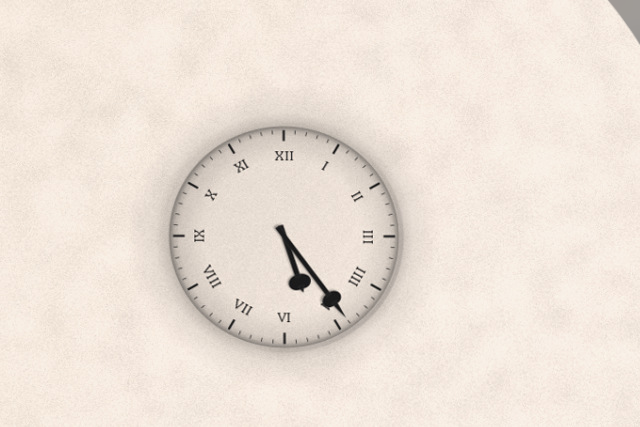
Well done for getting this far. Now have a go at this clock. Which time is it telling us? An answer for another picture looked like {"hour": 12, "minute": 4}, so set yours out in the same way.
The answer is {"hour": 5, "minute": 24}
